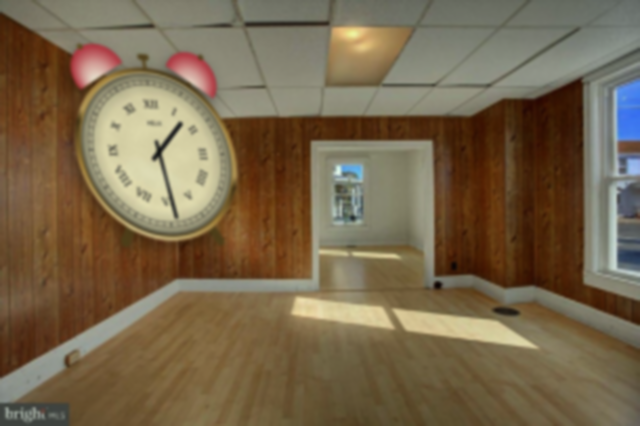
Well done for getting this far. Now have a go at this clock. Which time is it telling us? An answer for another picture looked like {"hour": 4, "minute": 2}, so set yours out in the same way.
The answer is {"hour": 1, "minute": 29}
